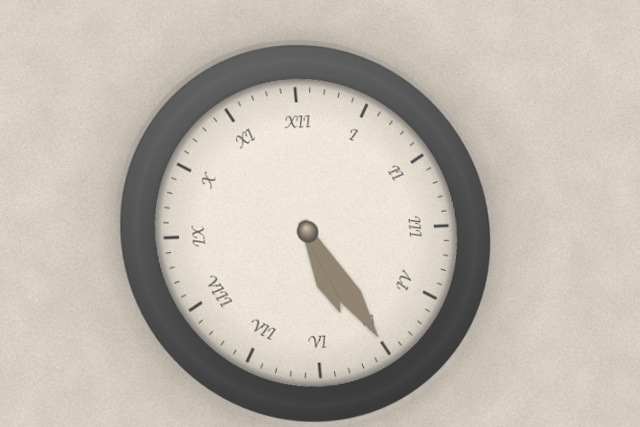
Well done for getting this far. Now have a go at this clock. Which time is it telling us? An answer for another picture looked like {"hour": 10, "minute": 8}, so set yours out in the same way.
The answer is {"hour": 5, "minute": 25}
